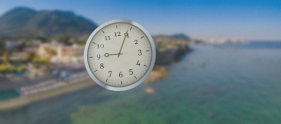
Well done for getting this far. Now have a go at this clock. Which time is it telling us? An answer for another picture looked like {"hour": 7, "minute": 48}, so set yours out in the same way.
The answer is {"hour": 9, "minute": 4}
